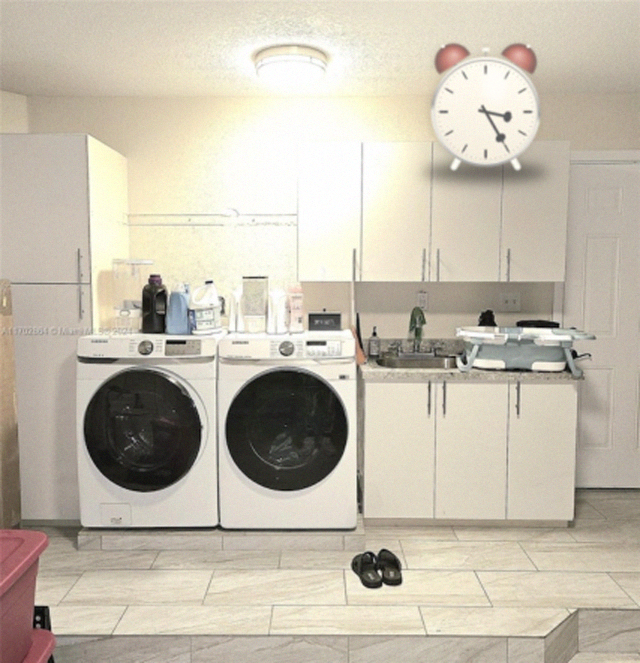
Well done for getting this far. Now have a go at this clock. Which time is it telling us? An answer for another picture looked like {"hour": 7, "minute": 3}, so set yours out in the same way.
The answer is {"hour": 3, "minute": 25}
